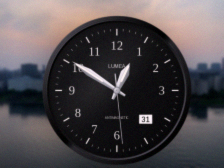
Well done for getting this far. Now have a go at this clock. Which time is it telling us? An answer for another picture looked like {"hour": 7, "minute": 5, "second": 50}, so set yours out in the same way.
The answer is {"hour": 12, "minute": 50, "second": 29}
